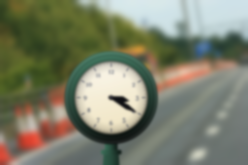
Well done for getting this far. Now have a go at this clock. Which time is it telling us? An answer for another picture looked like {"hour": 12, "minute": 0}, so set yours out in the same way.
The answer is {"hour": 3, "minute": 20}
